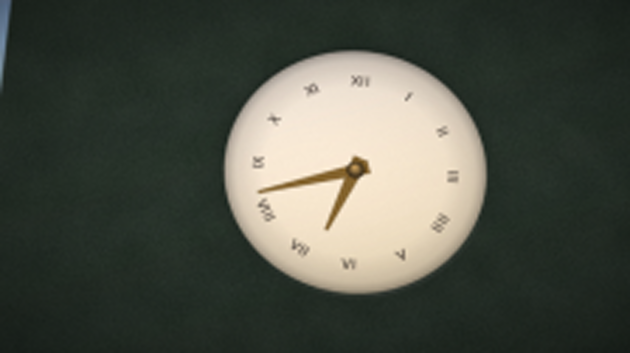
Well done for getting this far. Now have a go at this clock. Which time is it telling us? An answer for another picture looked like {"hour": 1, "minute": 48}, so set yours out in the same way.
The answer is {"hour": 6, "minute": 42}
